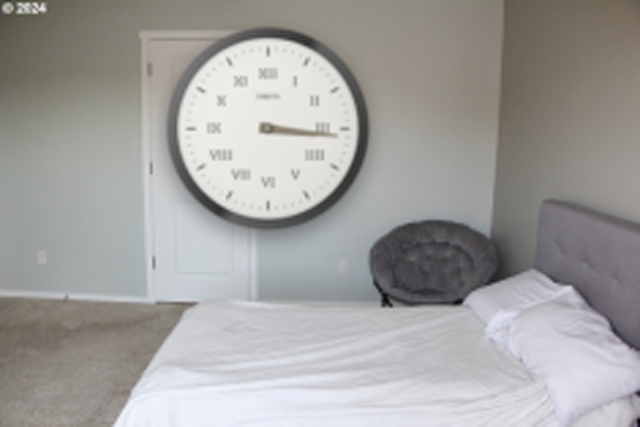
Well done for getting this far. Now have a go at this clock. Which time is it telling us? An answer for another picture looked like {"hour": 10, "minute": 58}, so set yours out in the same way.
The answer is {"hour": 3, "minute": 16}
